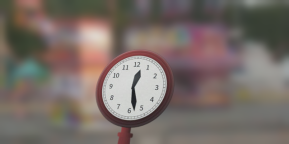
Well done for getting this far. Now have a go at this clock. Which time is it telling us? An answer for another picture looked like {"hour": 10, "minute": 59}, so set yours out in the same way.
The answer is {"hour": 12, "minute": 28}
